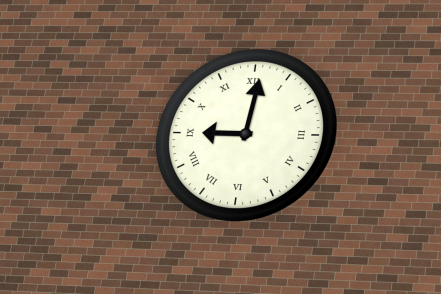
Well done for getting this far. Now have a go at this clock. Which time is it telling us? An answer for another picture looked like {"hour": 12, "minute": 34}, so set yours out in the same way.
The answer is {"hour": 9, "minute": 1}
